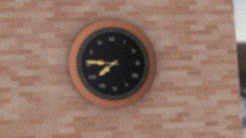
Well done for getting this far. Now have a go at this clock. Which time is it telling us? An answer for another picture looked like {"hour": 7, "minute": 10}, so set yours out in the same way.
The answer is {"hour": 7, "minute": 46}
